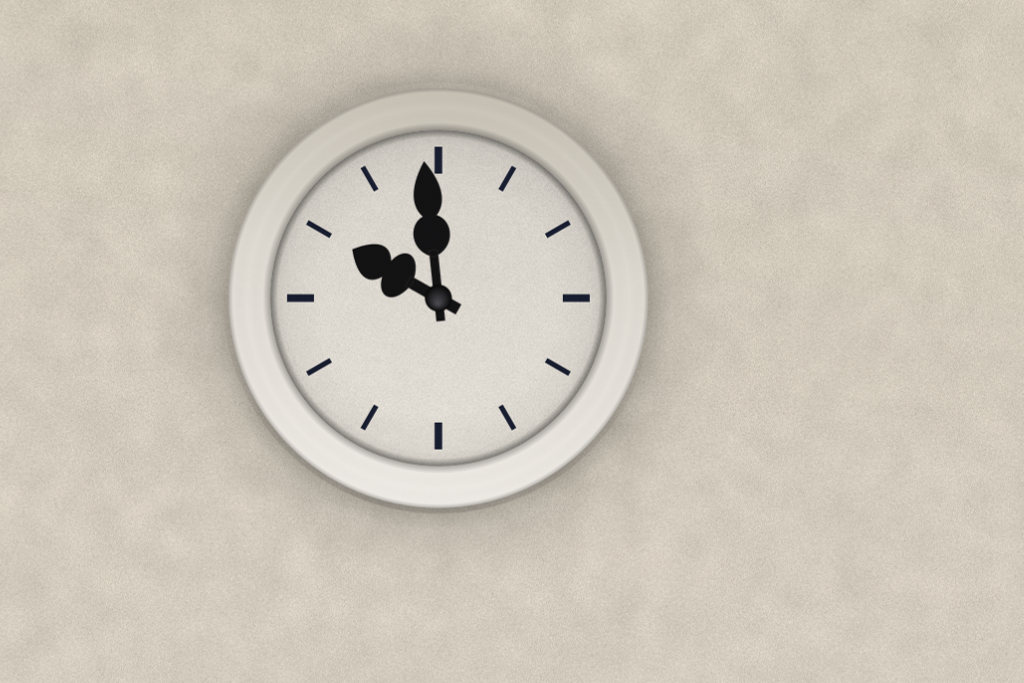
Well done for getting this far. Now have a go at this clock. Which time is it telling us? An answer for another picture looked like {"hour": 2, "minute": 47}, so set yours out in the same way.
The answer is {"hour": 9, "minute": 59}
